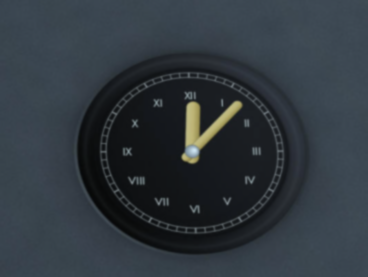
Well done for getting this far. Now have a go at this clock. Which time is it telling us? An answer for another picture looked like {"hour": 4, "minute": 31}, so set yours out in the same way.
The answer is {"hour": 12, "minute": 7}
